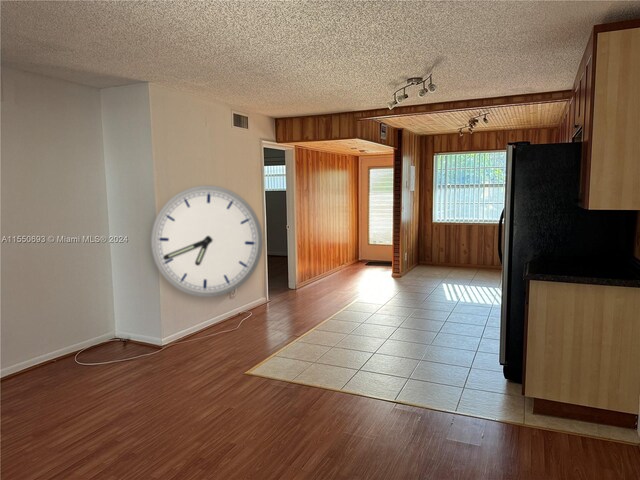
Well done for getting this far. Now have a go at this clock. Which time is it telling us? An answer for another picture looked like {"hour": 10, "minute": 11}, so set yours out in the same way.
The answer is {"hour": 6, "minute": 41}
